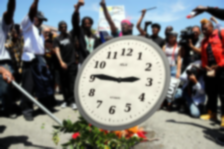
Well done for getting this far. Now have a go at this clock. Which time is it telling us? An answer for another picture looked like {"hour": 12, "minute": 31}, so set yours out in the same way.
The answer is {"hour": 2, "minute": 46}
